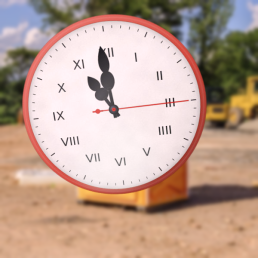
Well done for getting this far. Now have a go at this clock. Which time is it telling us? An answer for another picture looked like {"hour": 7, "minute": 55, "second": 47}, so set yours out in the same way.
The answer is {"hour": 10, "minute": 59, "second": 15}
